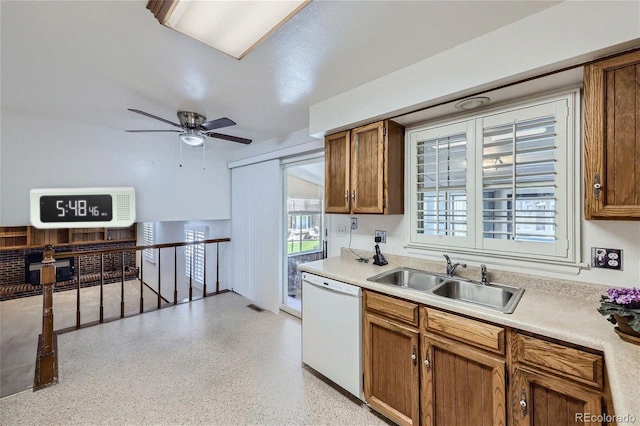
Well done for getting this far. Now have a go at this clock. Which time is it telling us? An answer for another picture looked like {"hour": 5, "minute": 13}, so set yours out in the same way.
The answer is {"hour": 5, "minute": 48}
